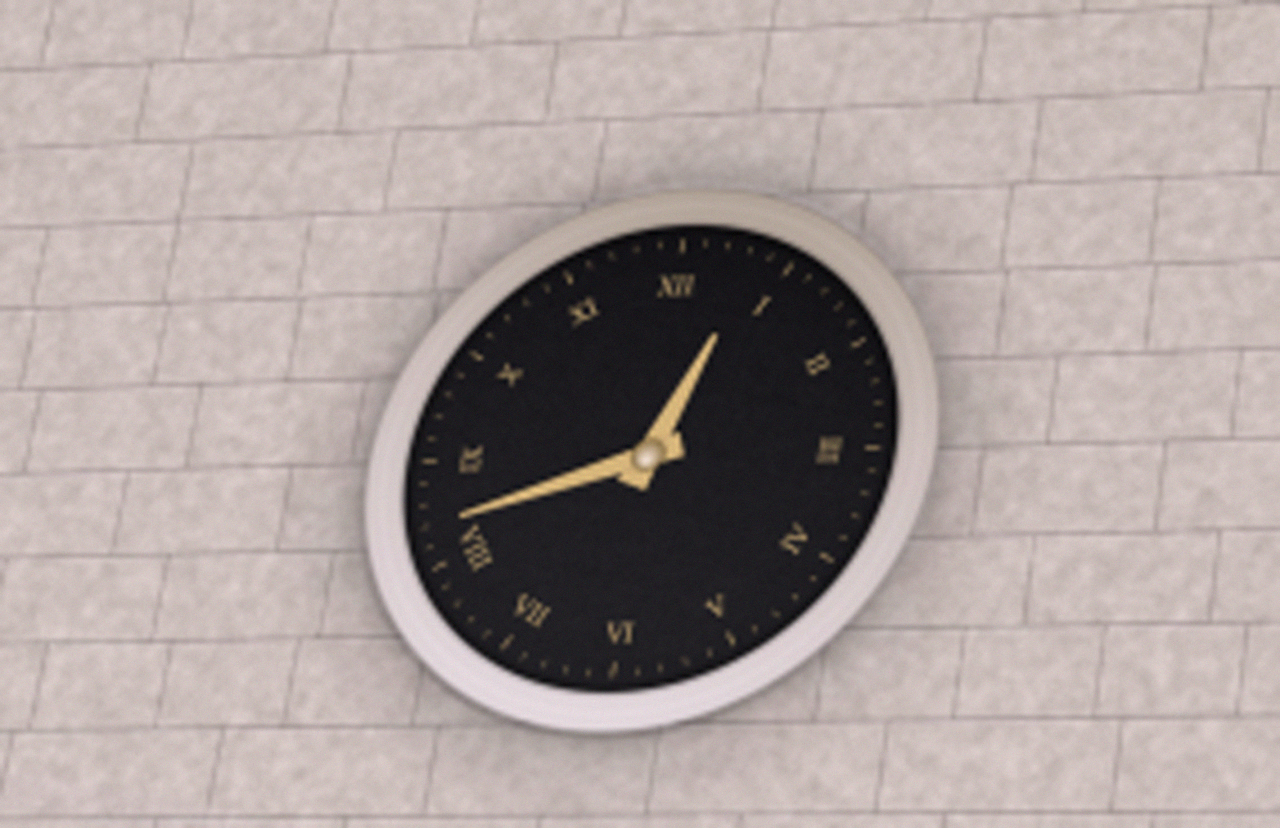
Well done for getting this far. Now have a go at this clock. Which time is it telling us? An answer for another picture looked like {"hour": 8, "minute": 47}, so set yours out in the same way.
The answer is {"hour": 12, "minute": 42}
